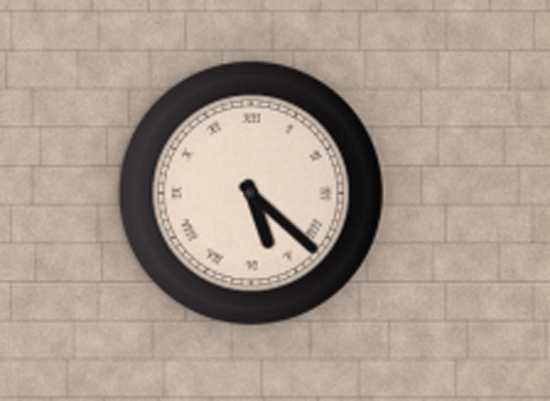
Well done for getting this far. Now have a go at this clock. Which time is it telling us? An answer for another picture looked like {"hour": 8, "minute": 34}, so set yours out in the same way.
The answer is {"hour": 5, "minute": 22}
